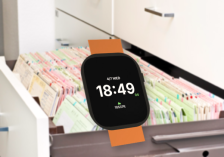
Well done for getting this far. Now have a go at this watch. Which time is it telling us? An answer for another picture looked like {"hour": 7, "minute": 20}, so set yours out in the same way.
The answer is {"hour": 18, "minute": 49}
